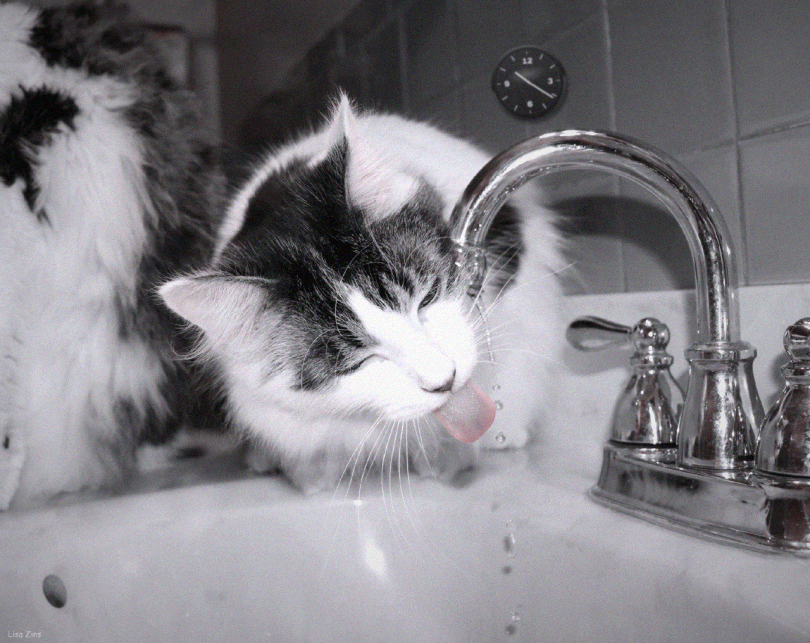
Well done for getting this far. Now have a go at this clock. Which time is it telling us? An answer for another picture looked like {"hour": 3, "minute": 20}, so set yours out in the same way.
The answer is {"hour": 10, "minute": 21}
